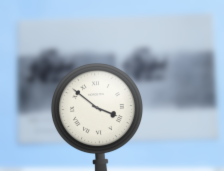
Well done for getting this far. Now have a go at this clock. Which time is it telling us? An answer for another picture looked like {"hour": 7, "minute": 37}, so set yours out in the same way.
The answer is {"hour": 3, "minute": 52}
